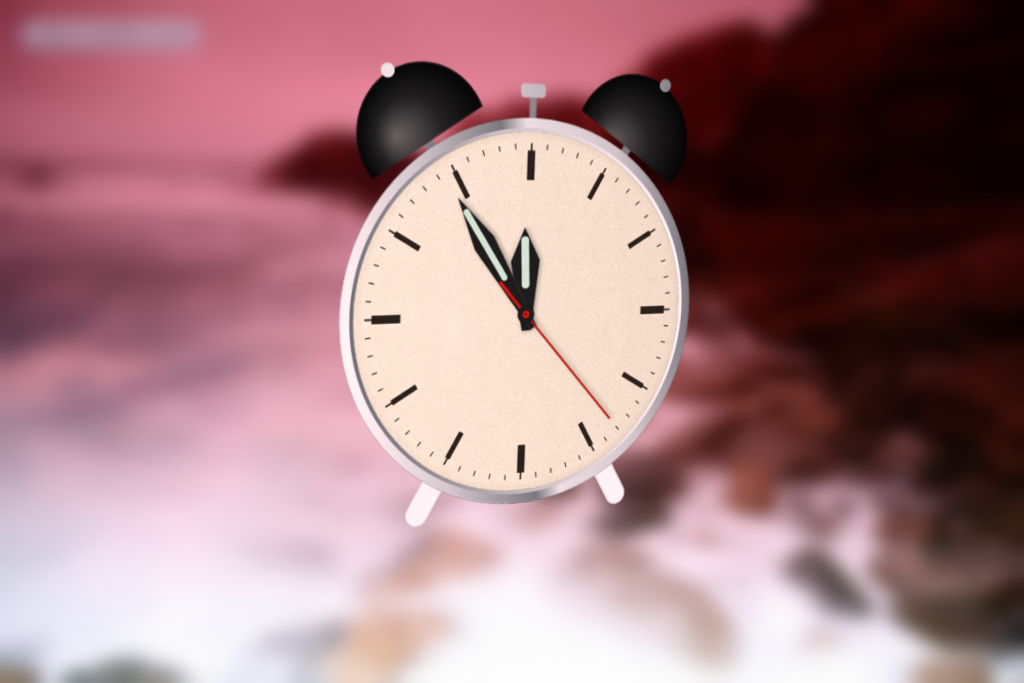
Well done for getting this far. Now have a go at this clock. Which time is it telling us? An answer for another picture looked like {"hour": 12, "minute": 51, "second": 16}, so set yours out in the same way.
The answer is {"hour": 11, "minute": 54, "second": 23}
